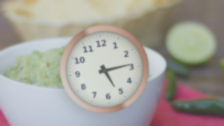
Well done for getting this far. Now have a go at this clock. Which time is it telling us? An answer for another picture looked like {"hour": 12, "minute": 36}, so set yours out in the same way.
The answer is {"hour": 5, "minute": 14}
